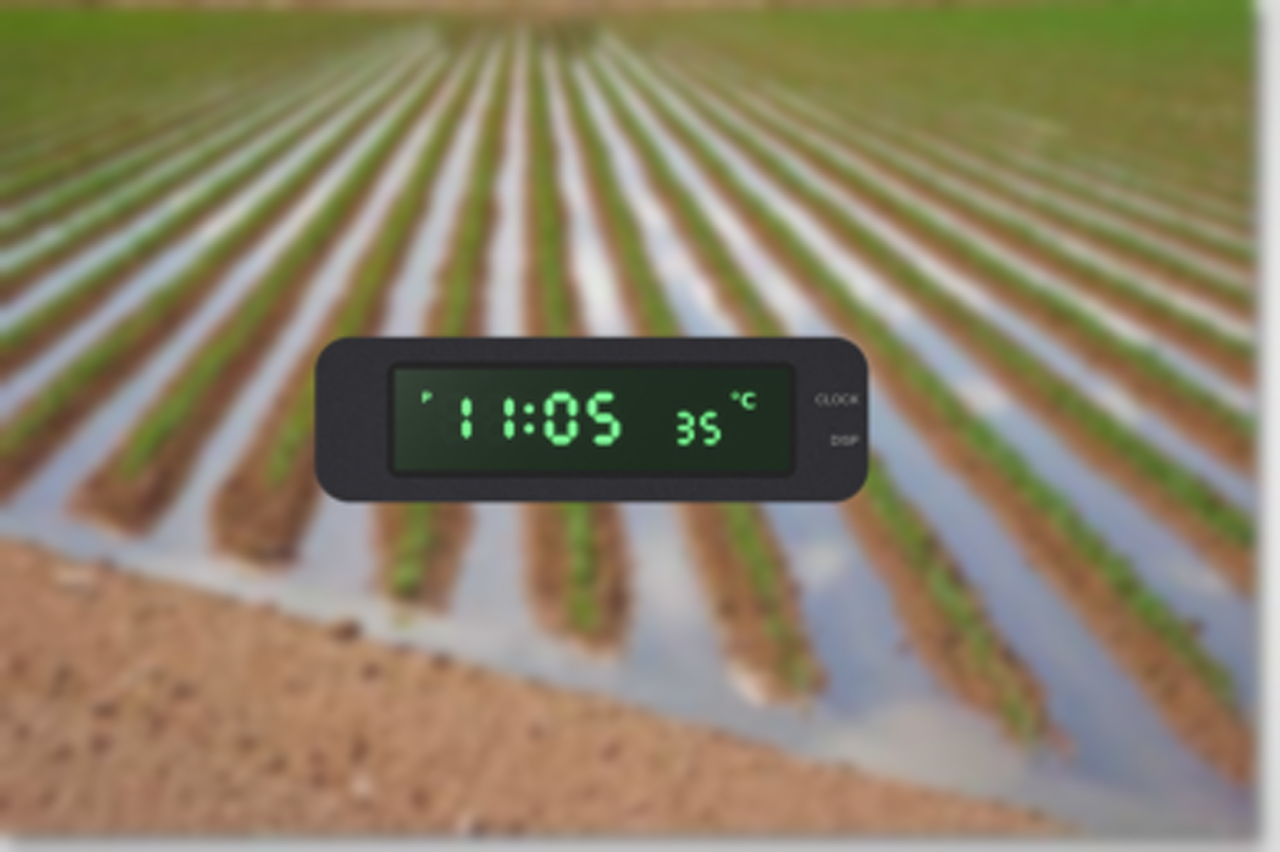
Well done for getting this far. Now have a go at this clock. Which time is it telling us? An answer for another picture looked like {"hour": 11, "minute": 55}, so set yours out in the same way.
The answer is {"hour": 11, "minute": 5}
